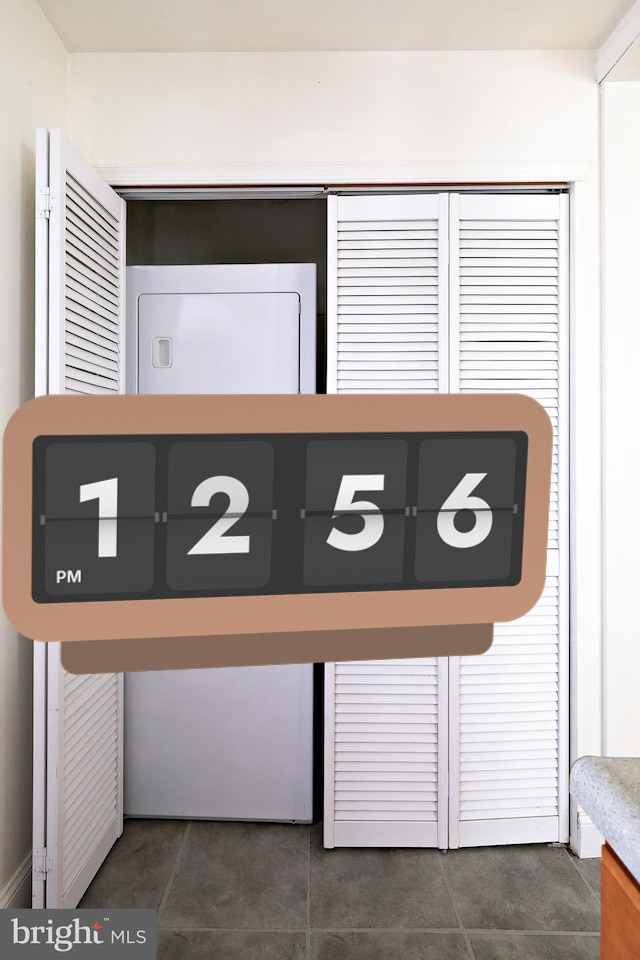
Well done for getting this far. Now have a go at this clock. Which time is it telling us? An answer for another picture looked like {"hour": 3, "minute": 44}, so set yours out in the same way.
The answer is {"hour": 12, "minute": 56}
